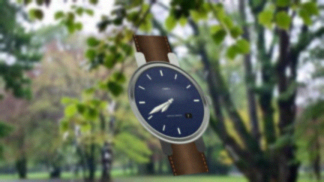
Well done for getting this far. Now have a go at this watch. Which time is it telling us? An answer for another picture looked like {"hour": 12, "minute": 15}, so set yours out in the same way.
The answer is {"hour": 7, "minute": 41}
